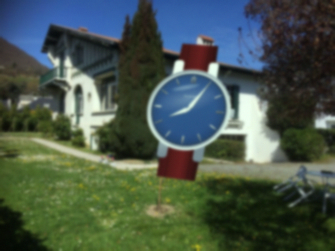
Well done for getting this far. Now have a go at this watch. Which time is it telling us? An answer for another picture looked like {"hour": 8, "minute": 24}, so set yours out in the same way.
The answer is {"hour": 8, "minute": 5}
